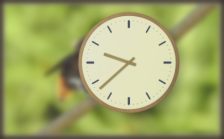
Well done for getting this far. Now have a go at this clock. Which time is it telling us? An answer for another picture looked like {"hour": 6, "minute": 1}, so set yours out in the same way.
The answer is {"hour": 9, "minute": 38}
